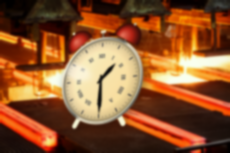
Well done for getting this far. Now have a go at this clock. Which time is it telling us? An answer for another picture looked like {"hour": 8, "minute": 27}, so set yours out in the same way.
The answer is {"hour": 1, "minute": 30}
